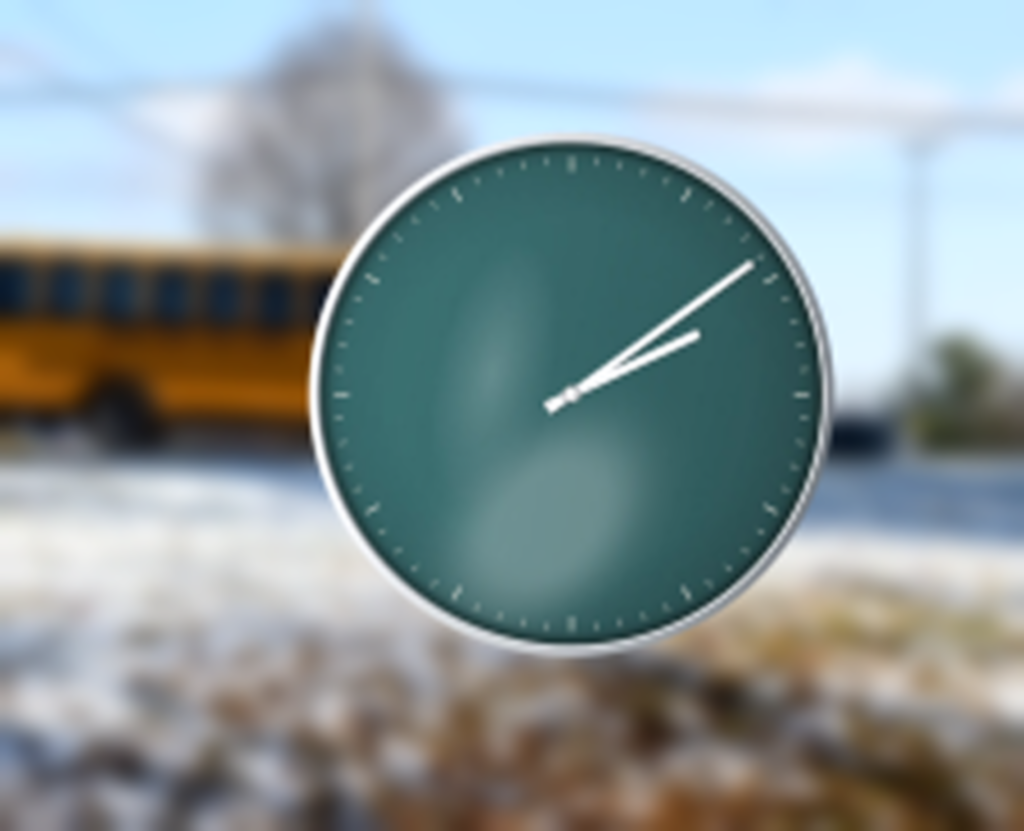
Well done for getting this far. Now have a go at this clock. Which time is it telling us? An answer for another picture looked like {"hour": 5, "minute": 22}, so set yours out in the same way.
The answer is {"hour": 2, "minute": 9}
